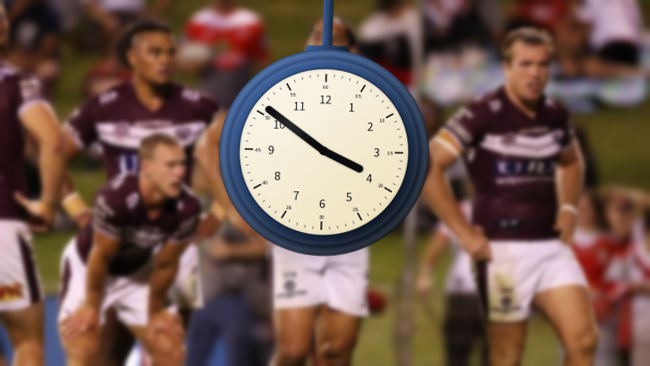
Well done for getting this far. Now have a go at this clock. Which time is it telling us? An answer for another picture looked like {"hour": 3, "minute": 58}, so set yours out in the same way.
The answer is {"hour": 3, "minute": 51}
